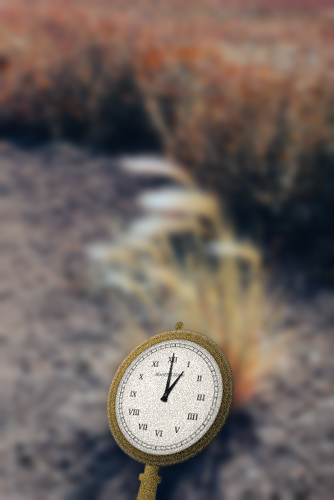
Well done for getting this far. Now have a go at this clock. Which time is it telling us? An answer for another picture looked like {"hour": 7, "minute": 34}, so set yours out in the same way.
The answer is {"hour": 1, "minute": 0}
